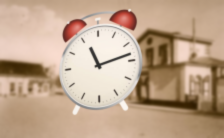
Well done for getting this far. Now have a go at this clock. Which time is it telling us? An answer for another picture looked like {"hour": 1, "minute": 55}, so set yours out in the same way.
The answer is {"hour": 11, "minute": 13}
